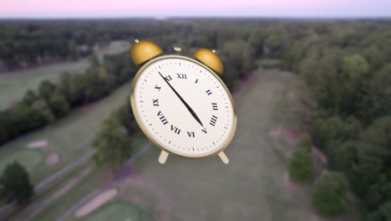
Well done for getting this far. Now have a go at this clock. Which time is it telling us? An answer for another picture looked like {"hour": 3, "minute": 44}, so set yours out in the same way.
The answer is {"hour": 4, "minute": 54}
